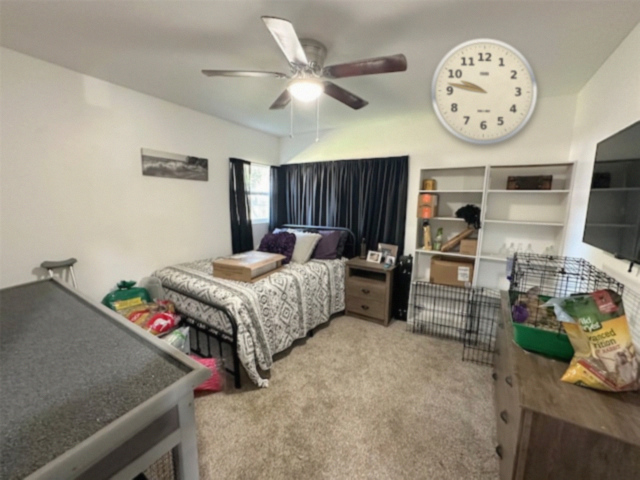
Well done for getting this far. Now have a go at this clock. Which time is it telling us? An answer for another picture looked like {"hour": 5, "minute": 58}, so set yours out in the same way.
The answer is {"hour": 9, "minute": 47}
